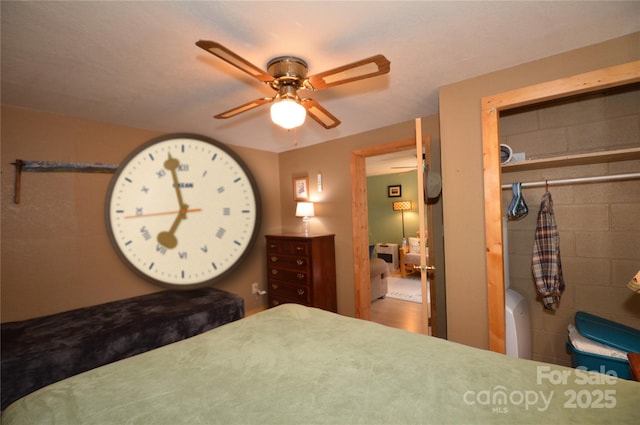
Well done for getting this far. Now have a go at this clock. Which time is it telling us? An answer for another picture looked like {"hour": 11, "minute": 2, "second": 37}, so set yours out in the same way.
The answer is {"hour": 6, "minute": 57, "second": 44}
